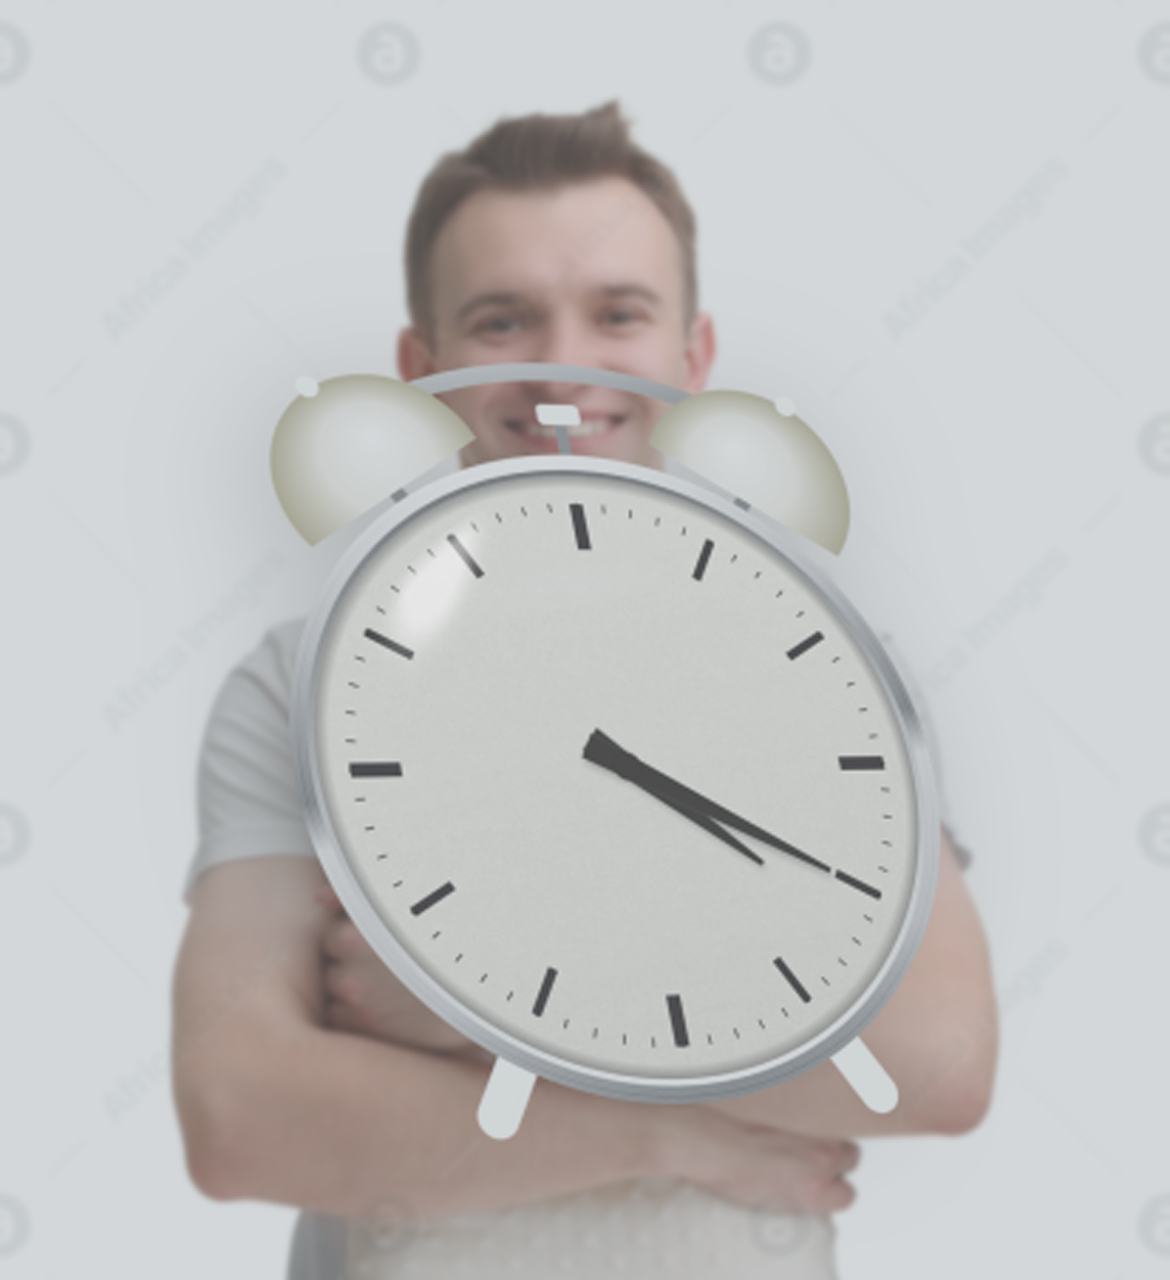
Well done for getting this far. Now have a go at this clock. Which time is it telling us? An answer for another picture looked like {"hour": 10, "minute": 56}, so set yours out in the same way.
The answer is {"hour": 4, "minute": 20}
